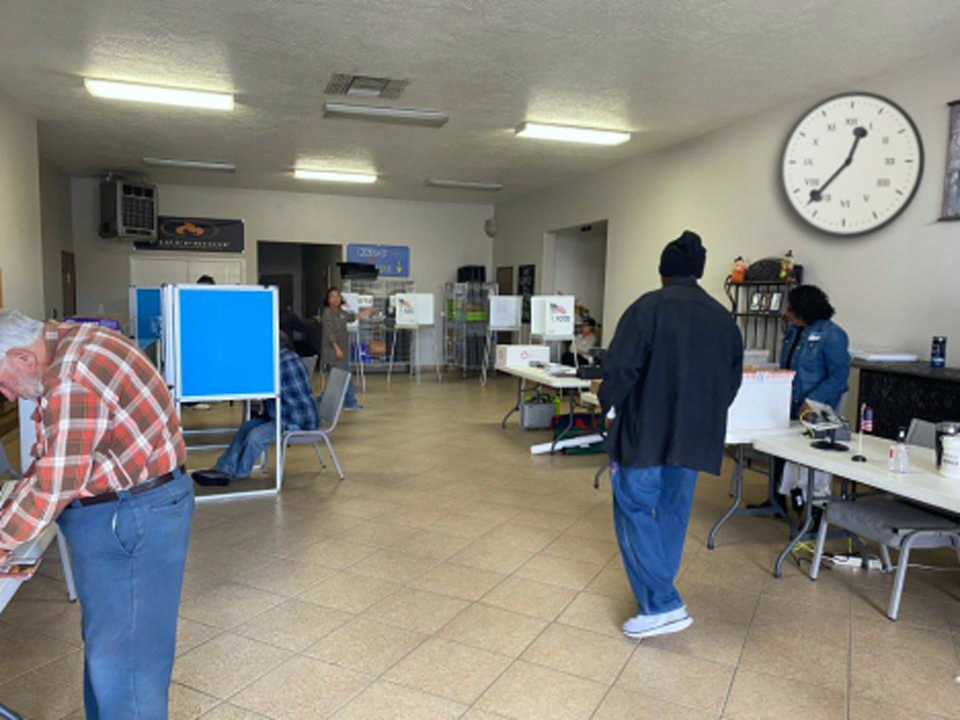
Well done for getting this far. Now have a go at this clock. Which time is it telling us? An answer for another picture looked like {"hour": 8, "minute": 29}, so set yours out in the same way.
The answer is {"hour": 12, "minute": 37}
